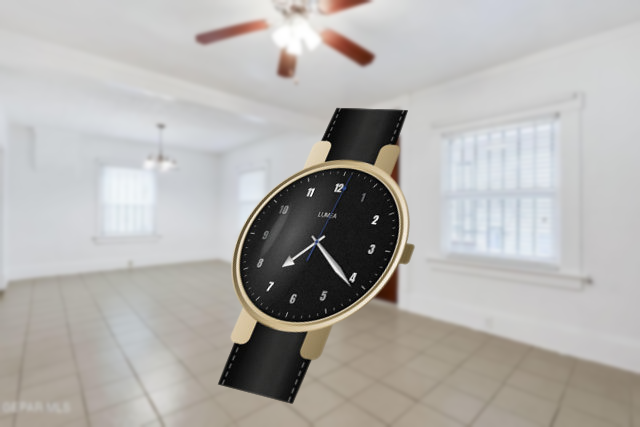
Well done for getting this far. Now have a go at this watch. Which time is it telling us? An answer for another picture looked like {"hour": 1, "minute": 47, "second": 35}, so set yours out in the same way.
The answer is {"hour": 7, "minute": 21, "second": 1}
